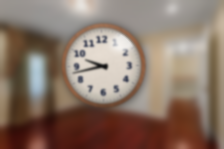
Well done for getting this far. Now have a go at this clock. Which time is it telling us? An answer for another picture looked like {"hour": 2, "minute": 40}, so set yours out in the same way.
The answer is {"hour": 9, "minute": 43}
